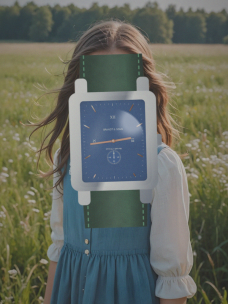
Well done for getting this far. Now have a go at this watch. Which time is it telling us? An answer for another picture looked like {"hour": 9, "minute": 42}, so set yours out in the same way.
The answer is {"hour": 2, "minute": 44}
